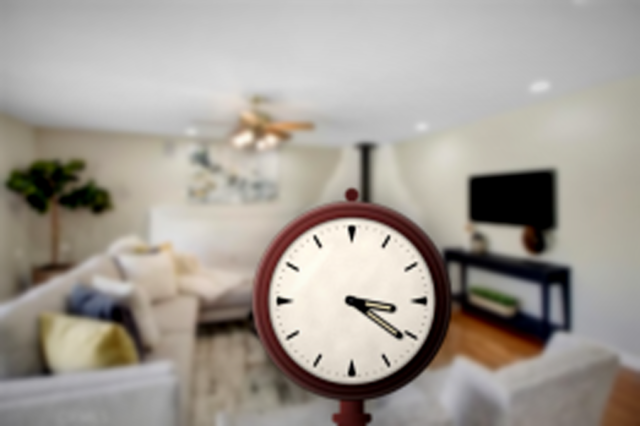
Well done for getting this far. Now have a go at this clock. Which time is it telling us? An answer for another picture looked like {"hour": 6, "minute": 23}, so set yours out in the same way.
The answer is {"hour": 3, "minute": 21}
